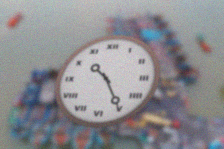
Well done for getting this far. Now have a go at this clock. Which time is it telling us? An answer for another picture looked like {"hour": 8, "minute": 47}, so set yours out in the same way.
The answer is {"hour": 10, "minute": 25}
